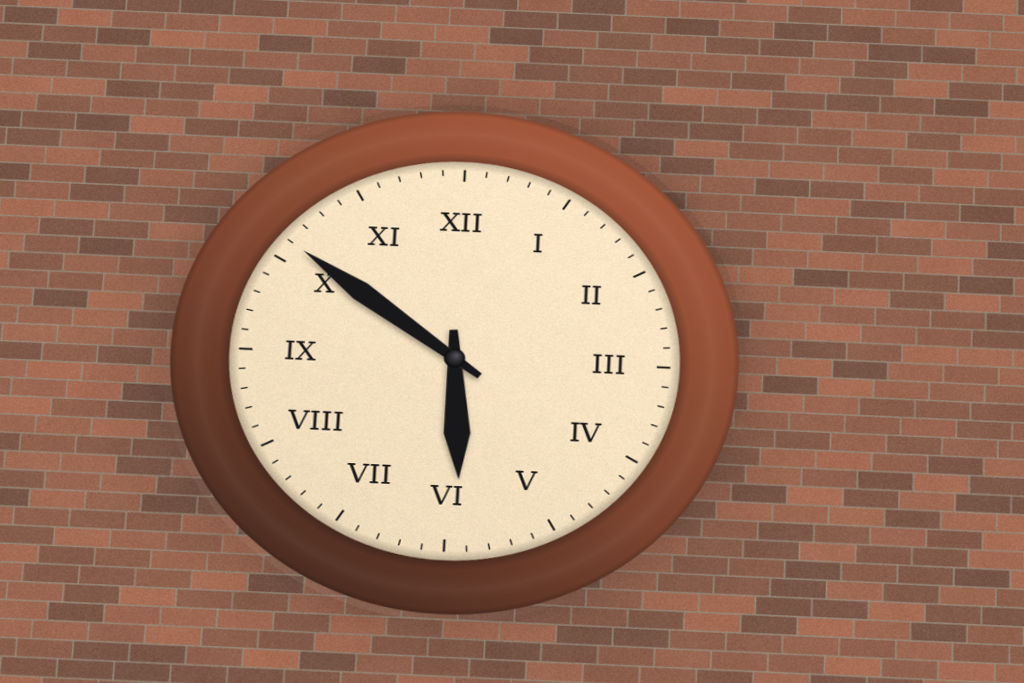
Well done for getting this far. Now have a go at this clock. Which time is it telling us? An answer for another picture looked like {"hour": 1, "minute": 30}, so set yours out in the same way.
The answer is {"hour": 5, "minute": 51}
